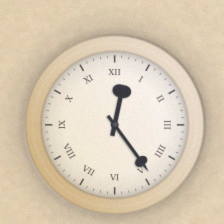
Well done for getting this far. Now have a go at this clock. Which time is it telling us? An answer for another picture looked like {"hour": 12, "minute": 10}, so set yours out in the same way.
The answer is {"hour": 12, "minute": 24}
